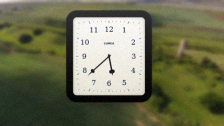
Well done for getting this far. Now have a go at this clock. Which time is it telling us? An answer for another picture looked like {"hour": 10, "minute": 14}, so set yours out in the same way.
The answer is {"hour": 5, "minute": 38}
